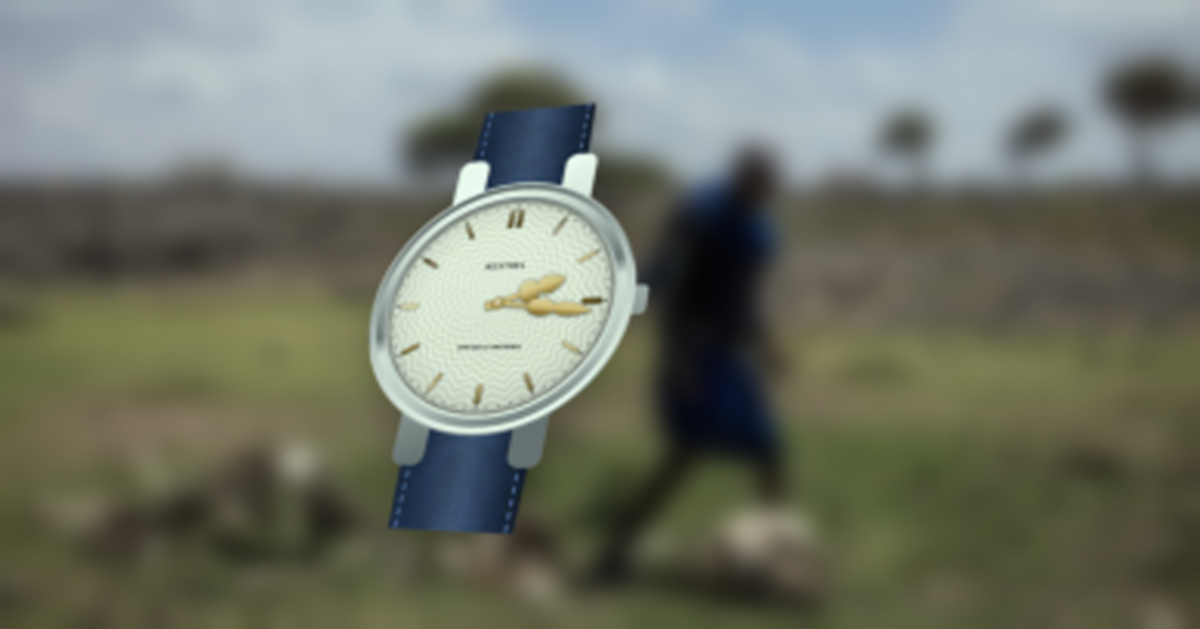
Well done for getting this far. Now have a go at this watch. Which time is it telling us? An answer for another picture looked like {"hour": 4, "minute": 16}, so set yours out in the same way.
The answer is {"hour": 2, "minute": 16}
